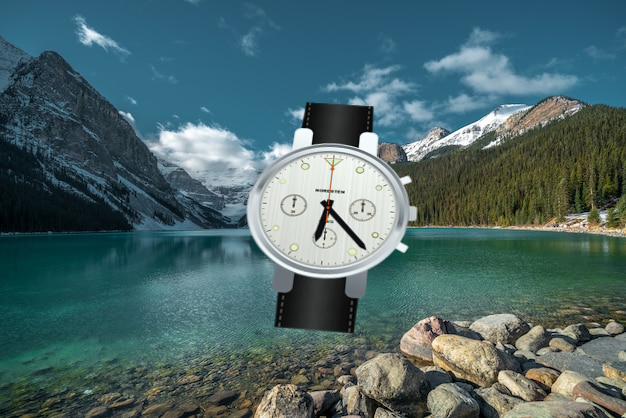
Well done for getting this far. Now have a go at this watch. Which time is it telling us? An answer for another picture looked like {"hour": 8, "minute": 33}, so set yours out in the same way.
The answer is {"hour": 6, "minute": 23}
